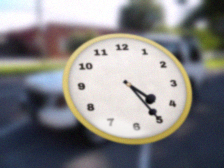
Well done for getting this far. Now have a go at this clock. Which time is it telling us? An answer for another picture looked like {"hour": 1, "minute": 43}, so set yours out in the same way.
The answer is {"hour": 4, "minute": 25}
